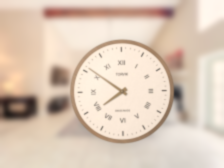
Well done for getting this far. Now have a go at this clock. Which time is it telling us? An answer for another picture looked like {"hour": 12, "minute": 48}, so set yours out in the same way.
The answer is {"hour": 7, "minute": 51}
